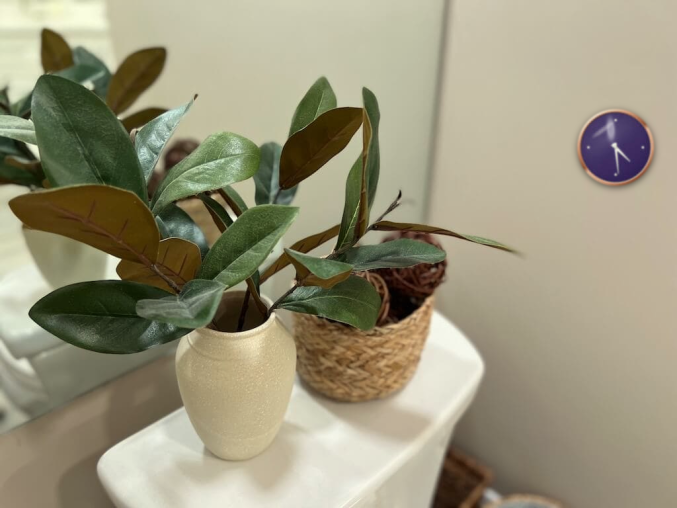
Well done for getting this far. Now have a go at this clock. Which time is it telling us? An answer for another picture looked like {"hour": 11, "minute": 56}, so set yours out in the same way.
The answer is {"hour": 4, "minute": 29}
